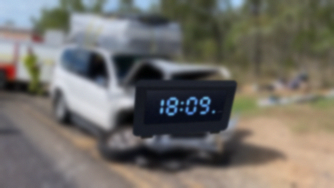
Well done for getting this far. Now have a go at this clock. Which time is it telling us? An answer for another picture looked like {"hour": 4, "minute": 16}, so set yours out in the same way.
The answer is {"hour": 18, "minute": 9}
